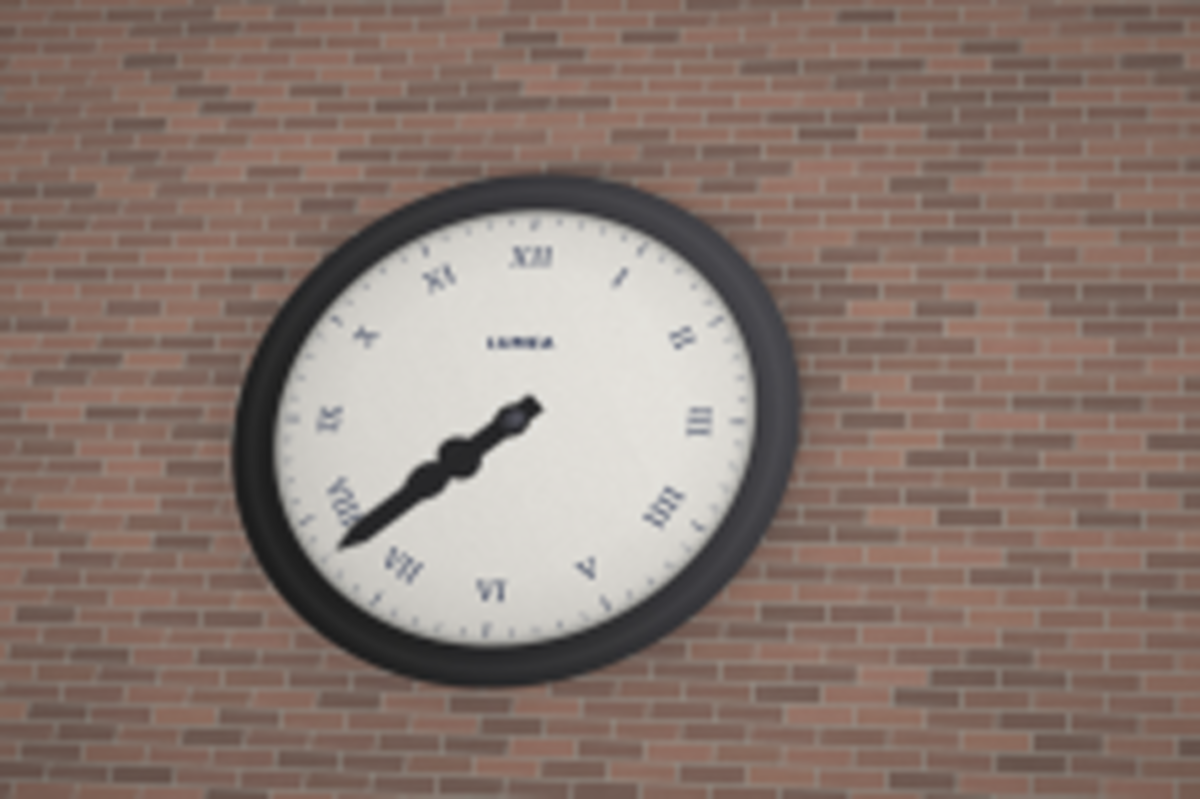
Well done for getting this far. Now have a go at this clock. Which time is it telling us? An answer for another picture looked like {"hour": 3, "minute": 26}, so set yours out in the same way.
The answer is {"hour": 7, "minute": 38}
